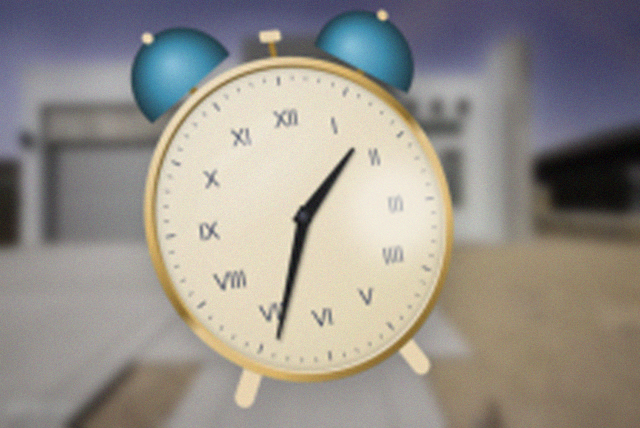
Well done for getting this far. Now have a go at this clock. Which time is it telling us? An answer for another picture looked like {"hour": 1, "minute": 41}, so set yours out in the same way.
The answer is {"hour": 1, "minute": 34}
